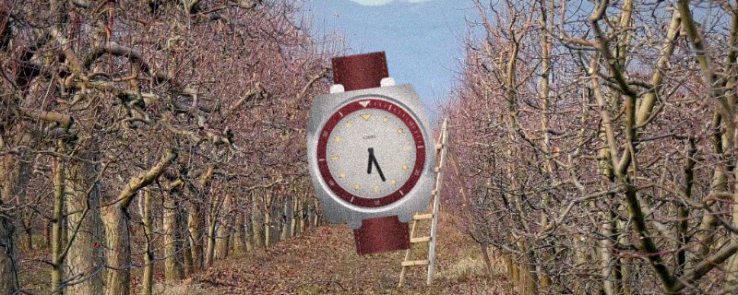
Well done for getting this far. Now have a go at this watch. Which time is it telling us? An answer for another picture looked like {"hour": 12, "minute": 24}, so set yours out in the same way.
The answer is {"hour": 6, "minute": 27}
